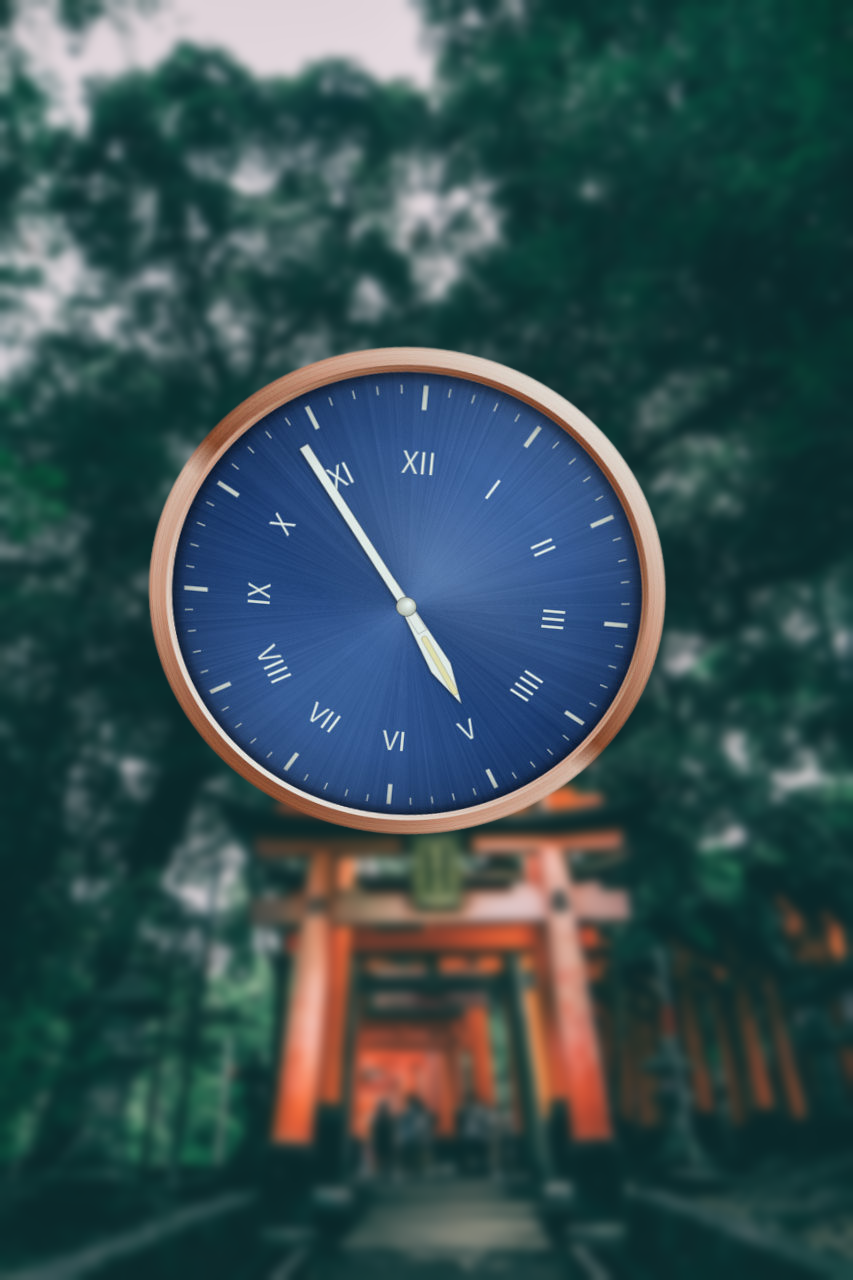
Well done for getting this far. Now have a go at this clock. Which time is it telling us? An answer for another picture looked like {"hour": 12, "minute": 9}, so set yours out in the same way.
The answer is {"hour": 4, "minute": 54}
